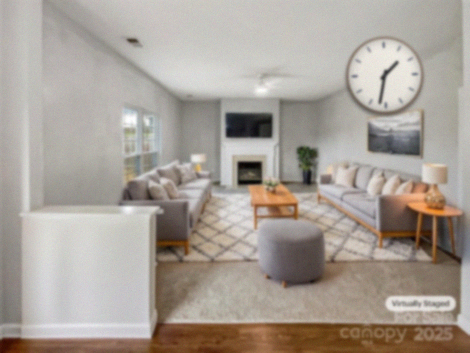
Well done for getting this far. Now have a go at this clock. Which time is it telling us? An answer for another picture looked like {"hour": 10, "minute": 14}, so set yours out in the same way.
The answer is {"hour": 1, "minute": 32}
